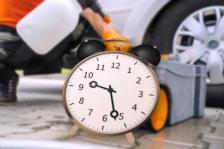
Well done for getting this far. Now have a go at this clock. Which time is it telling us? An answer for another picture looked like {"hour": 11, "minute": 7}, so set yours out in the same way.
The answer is {"hour": 9, "minute": 27}
